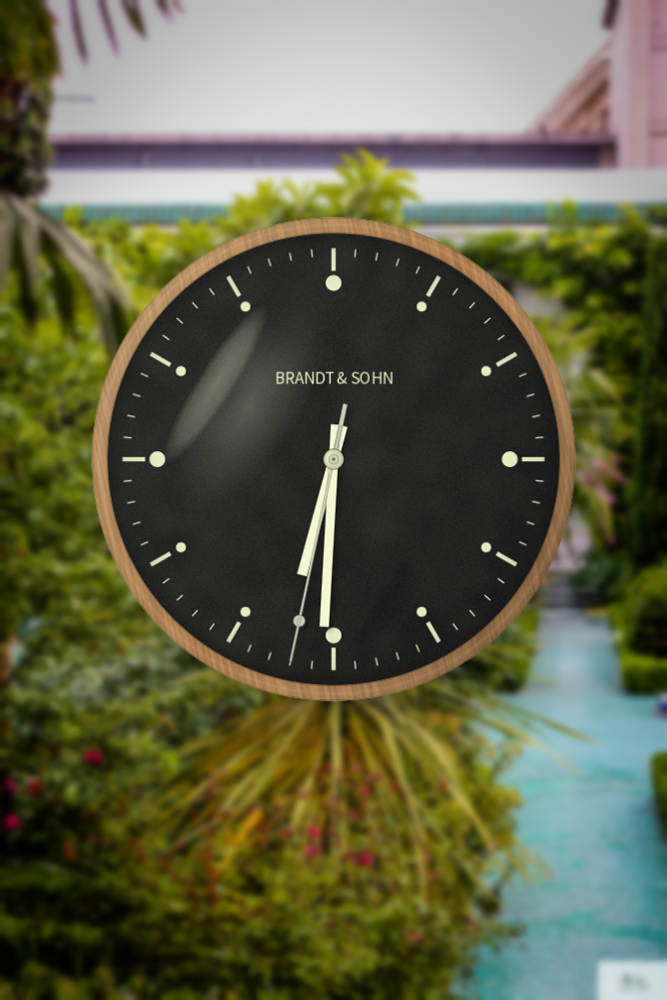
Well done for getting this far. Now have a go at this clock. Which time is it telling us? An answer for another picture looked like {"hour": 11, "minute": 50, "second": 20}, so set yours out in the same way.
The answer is {"hour": 6, "minute": 30, "second": 32}
